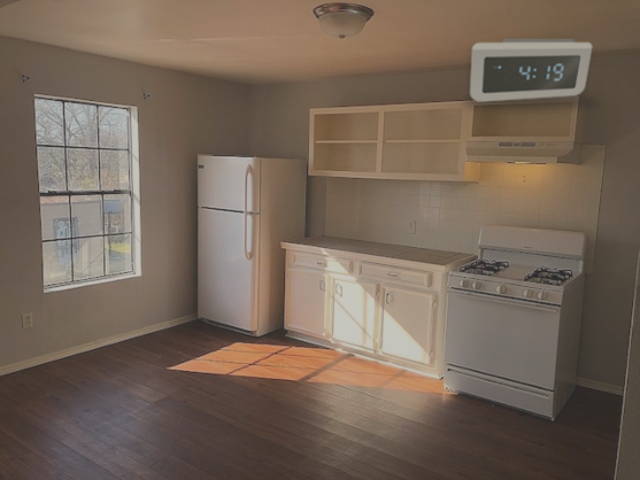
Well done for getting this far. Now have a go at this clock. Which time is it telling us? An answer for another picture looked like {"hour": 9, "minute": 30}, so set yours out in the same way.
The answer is {"hour": 4, "minute": 19}
